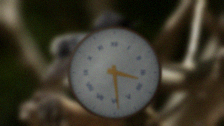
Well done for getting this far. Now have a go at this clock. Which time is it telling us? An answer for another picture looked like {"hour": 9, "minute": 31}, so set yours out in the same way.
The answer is {"hour": 3, "minute": 29}
